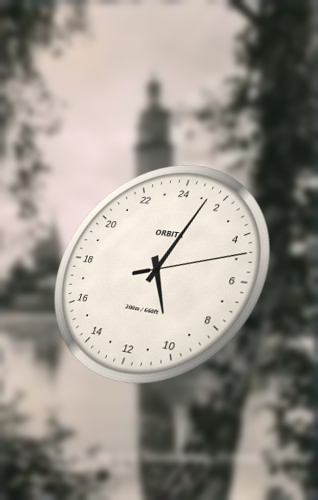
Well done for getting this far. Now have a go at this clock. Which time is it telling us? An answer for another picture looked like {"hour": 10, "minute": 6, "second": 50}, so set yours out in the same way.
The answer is {"hour": 10, "minute": 3, "second": 12}
